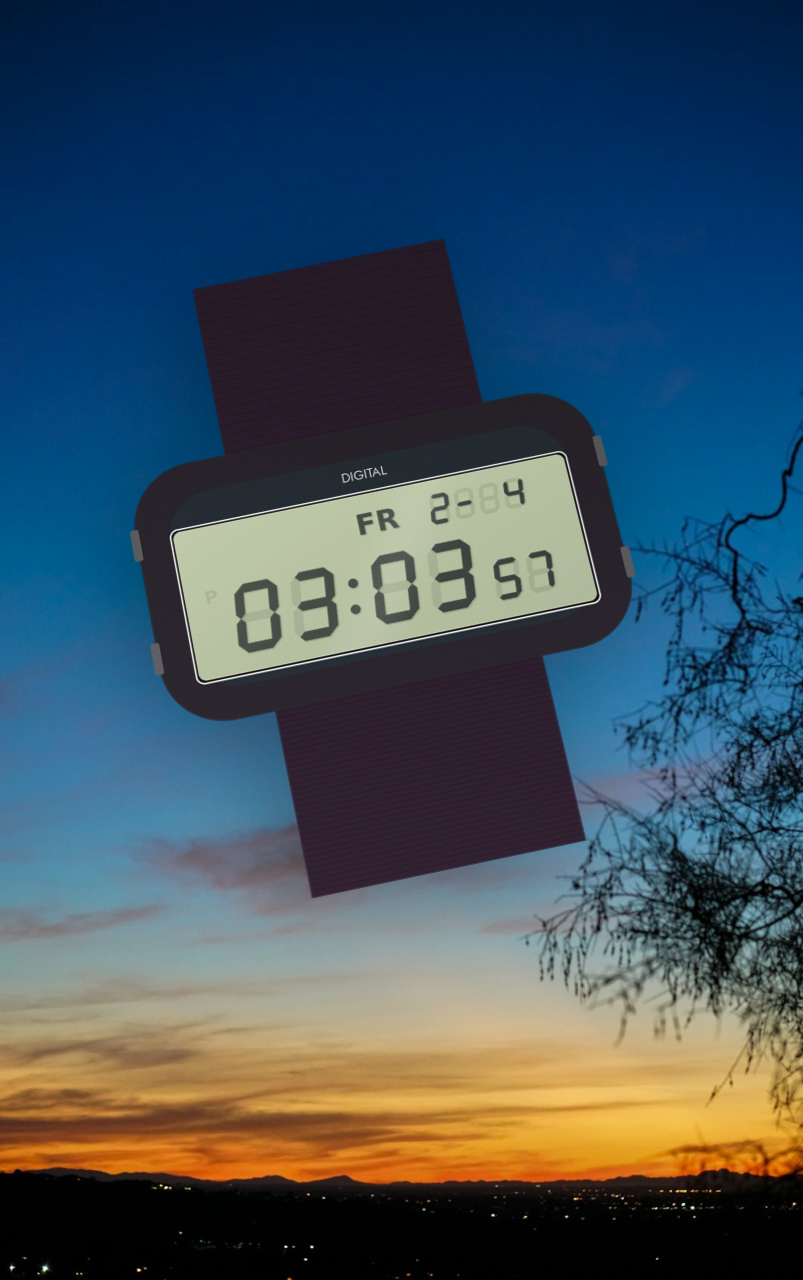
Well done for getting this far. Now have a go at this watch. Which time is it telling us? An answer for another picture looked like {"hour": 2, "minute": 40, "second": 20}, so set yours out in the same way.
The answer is {"hour": 3, "minute": 3, "second": 57}
